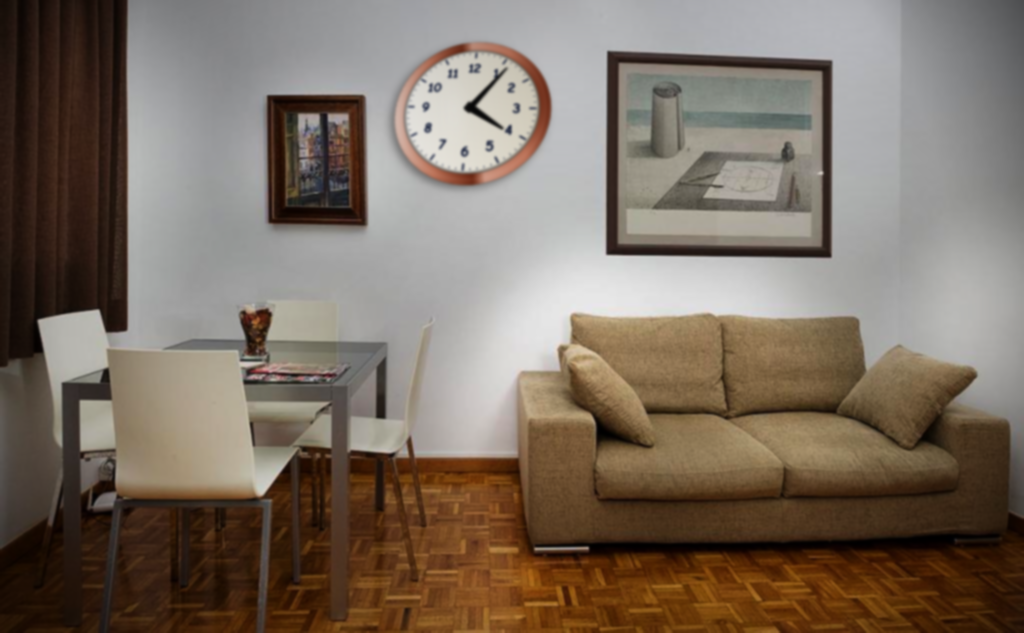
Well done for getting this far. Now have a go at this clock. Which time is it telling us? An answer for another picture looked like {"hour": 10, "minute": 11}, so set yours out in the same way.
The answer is {"hour": 4, "minute": 6}
